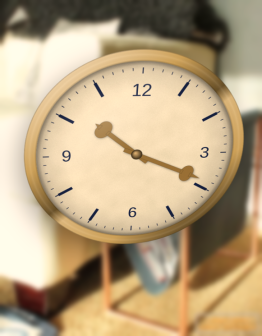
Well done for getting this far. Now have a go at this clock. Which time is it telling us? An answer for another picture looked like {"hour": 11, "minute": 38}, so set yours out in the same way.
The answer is {"hour": 10, "minute": 19}
